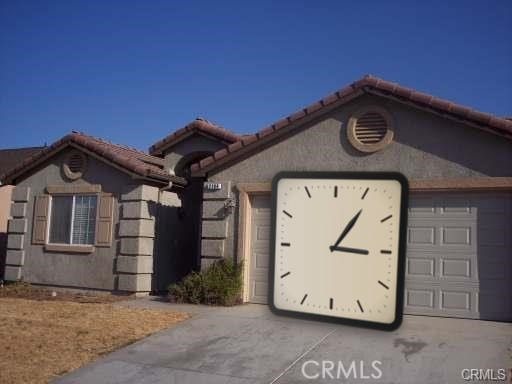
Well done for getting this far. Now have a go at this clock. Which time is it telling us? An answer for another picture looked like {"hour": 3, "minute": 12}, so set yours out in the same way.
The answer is {"hour": 3, "minute": 6}
